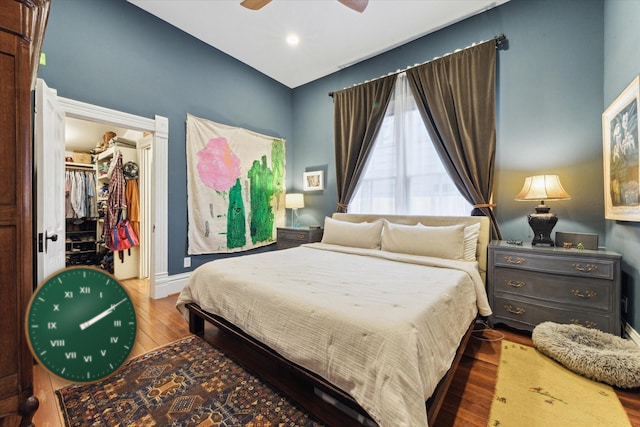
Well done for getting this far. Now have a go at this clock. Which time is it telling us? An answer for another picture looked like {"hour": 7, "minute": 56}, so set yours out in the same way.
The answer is {"hour": 2, "minute": 10}
